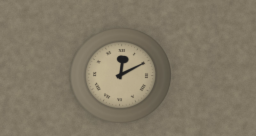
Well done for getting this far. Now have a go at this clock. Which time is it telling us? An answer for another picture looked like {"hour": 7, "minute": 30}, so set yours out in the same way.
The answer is {"hour": 12, "minute": 10}
